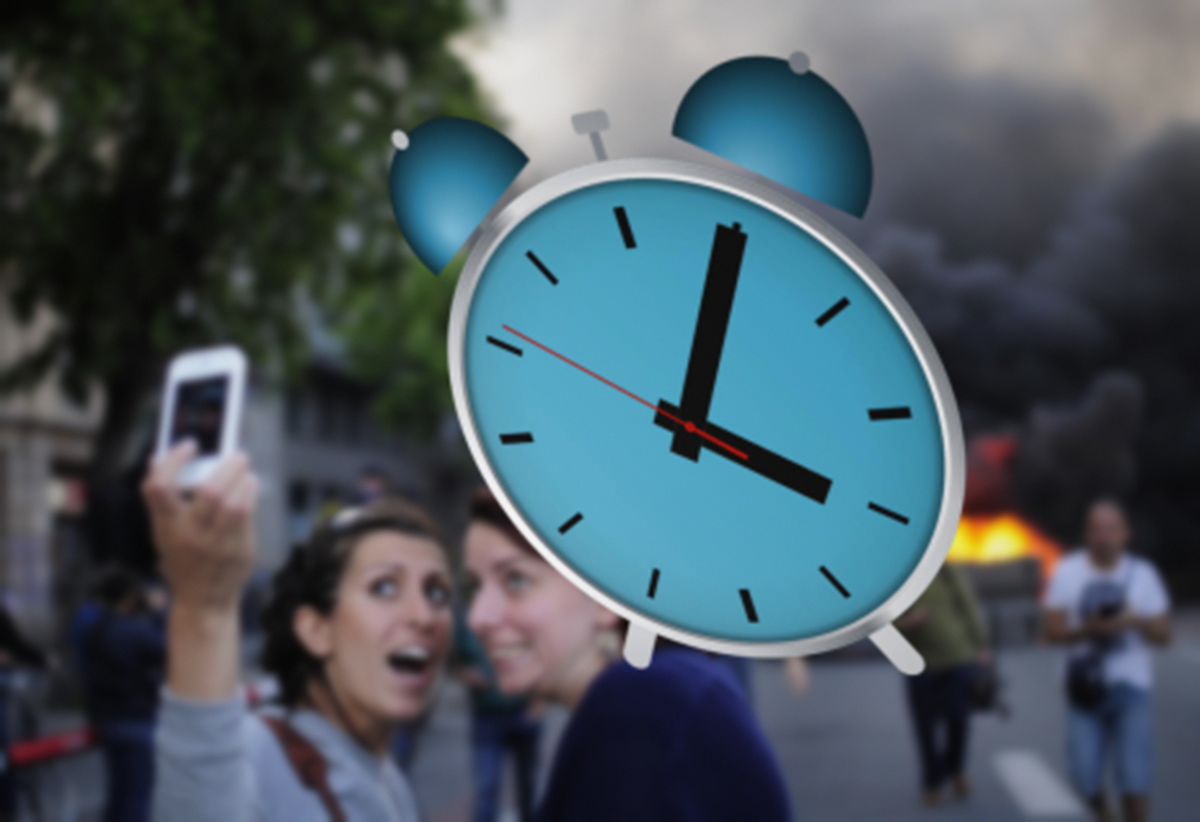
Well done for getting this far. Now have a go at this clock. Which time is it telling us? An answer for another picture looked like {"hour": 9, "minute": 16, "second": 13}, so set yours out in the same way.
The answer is {"hour": 4, "minute": 4, "second": 51}
